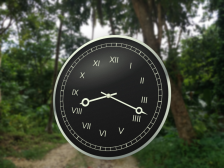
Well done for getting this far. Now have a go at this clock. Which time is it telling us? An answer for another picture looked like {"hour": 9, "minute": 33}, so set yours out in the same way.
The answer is {"hour": 8, "minute": 18}
